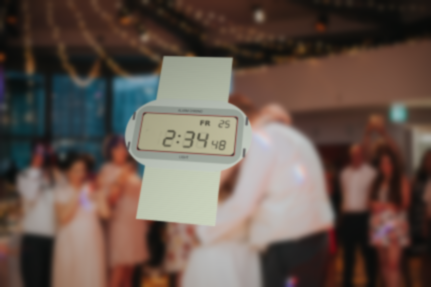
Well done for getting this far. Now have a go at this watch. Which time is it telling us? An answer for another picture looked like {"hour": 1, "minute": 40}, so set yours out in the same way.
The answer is {"hour": 2, "minute": 34}
